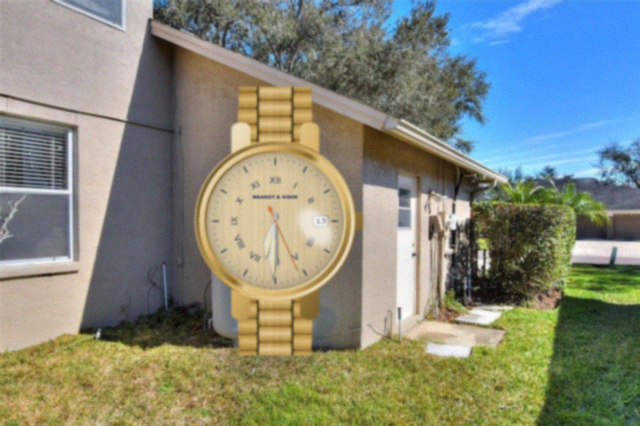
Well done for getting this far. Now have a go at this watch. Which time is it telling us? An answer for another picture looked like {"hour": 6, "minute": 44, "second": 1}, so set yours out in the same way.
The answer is {"hour": 6, "minute": 30, "second": 26}
